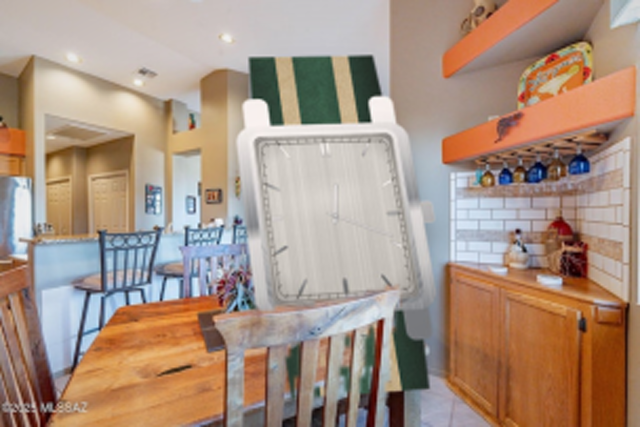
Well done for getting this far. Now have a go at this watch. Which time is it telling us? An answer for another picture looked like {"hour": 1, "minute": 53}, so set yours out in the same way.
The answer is {"hour": 12, "minute": 19}
